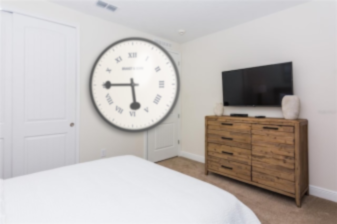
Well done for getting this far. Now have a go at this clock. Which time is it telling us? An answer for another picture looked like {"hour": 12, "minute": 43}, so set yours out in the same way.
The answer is {"hour": 5, "minute": 45}
